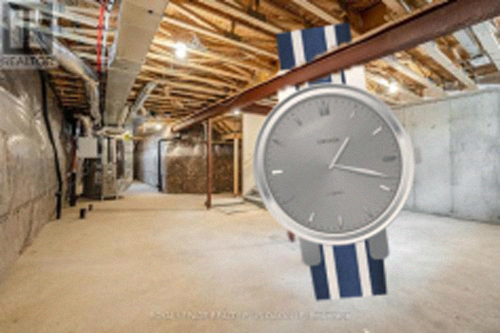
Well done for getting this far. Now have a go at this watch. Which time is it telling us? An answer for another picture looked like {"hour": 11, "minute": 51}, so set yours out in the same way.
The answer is {"hour": 1, "minute": 18}
